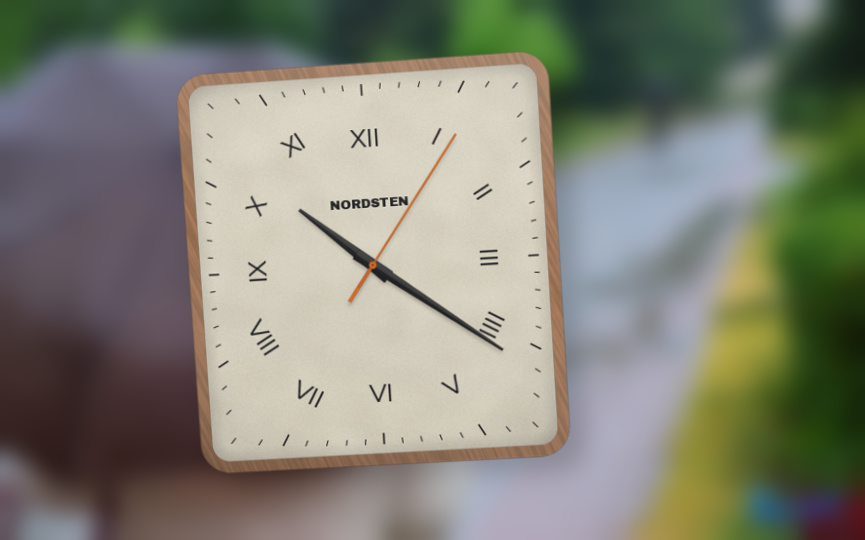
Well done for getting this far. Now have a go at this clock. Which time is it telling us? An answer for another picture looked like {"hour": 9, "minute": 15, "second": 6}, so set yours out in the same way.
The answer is {"hour": 10, "minute": 21, "second": 6}
